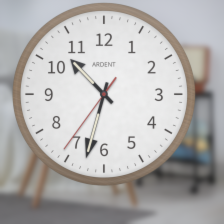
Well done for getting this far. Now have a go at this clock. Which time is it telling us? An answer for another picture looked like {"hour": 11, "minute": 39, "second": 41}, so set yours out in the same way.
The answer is {"hour": 10, "minute": 32, "second": 36}
